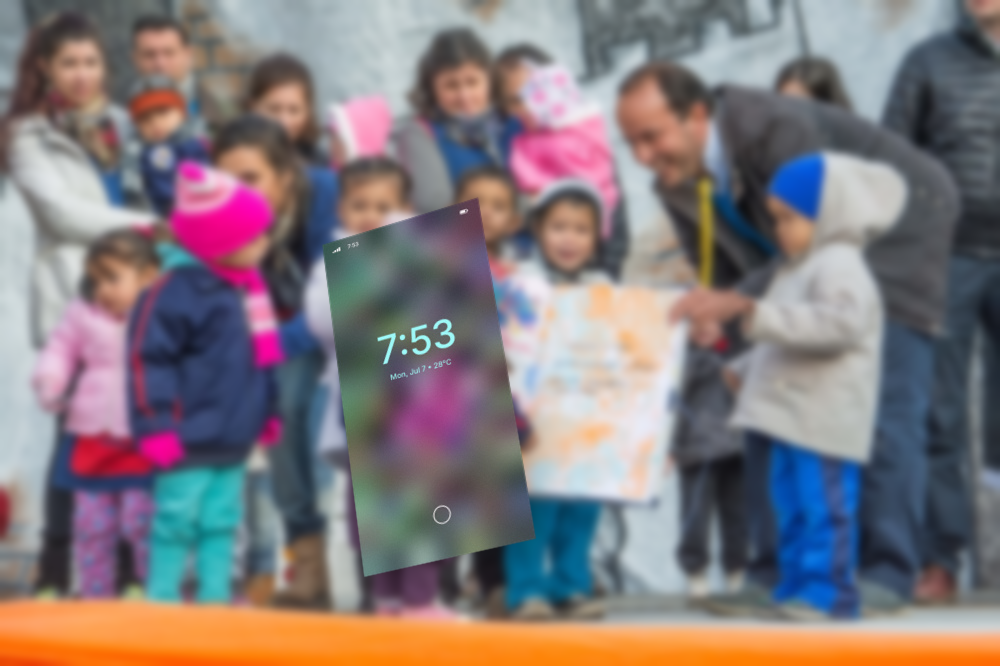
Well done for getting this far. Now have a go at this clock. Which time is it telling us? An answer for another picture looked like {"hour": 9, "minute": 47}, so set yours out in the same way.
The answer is {"hour": 7, "minute": 53}
